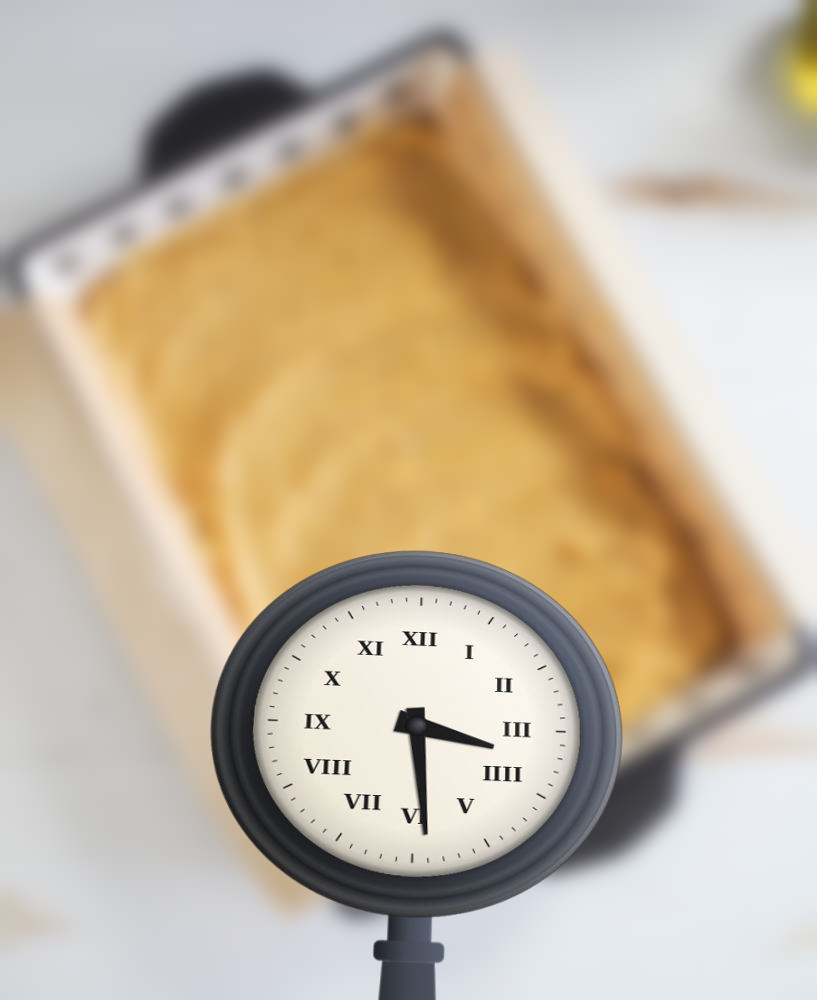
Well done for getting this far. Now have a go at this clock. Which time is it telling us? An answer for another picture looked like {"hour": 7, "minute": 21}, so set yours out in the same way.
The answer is {"hour": 3, "minute": 29}
